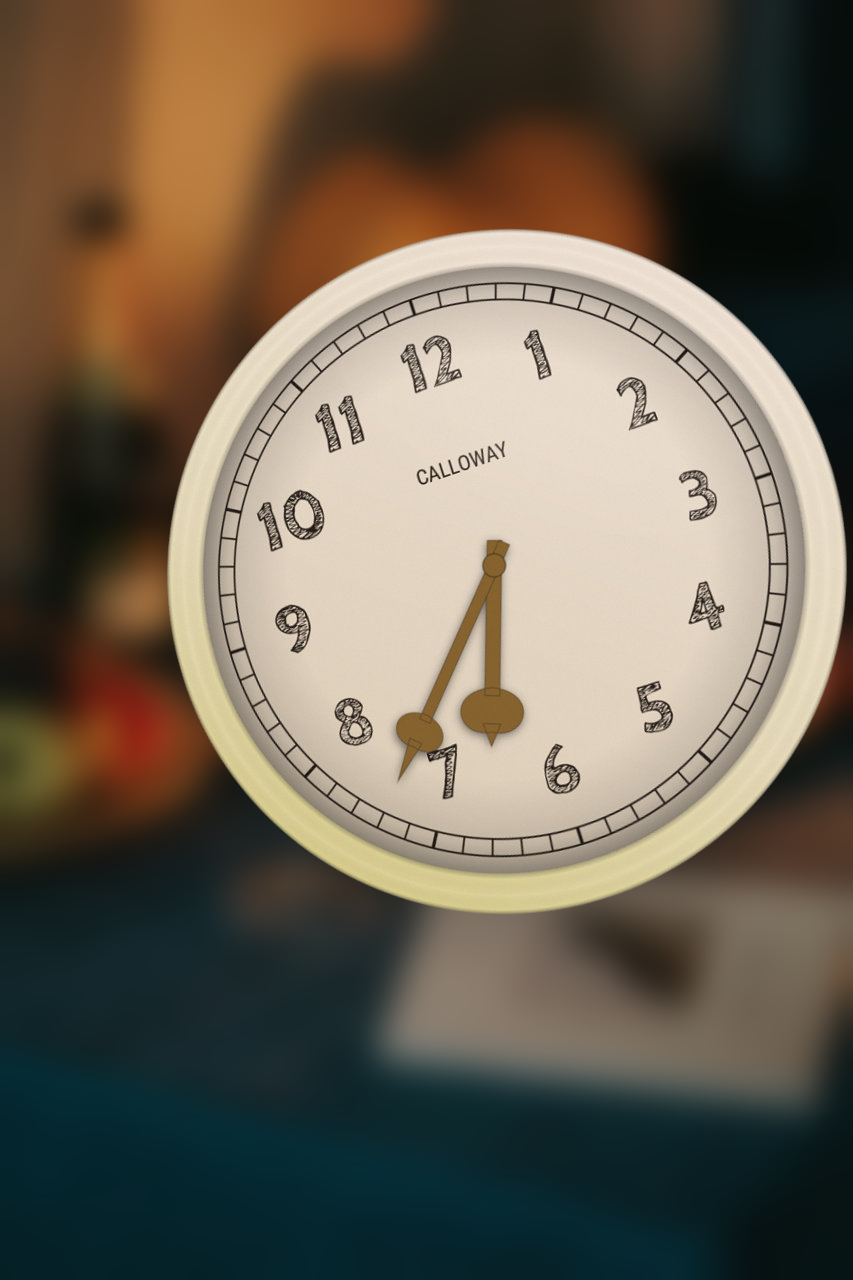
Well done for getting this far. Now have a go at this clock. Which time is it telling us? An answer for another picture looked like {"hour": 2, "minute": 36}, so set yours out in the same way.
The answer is {"hour": 6, "minute": 37}
